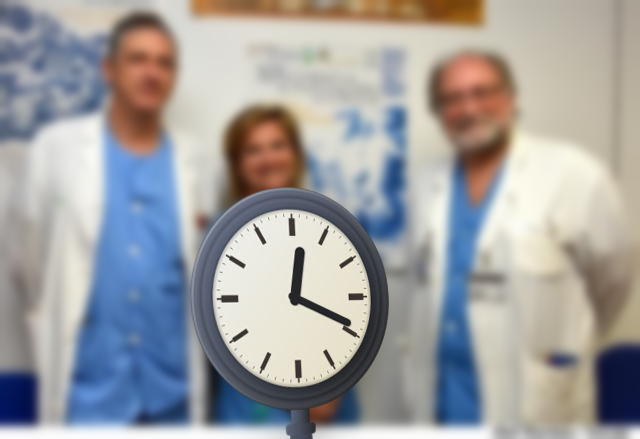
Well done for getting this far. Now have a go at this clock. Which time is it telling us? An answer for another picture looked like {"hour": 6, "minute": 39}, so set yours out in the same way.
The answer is {"hour": 12, "minute": 19}
